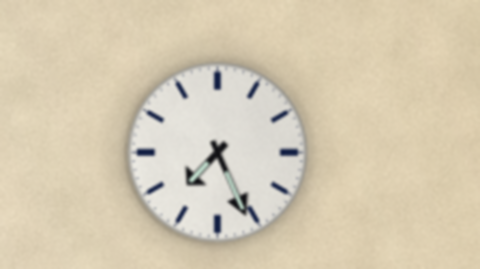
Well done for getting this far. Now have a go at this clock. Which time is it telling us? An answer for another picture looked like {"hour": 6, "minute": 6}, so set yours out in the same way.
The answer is {"hour": 7, "minute": 26}
